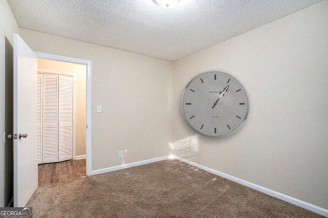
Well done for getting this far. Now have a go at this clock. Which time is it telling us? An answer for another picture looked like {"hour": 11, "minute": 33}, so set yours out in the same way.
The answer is {"hour": 1, "minute": 6}
